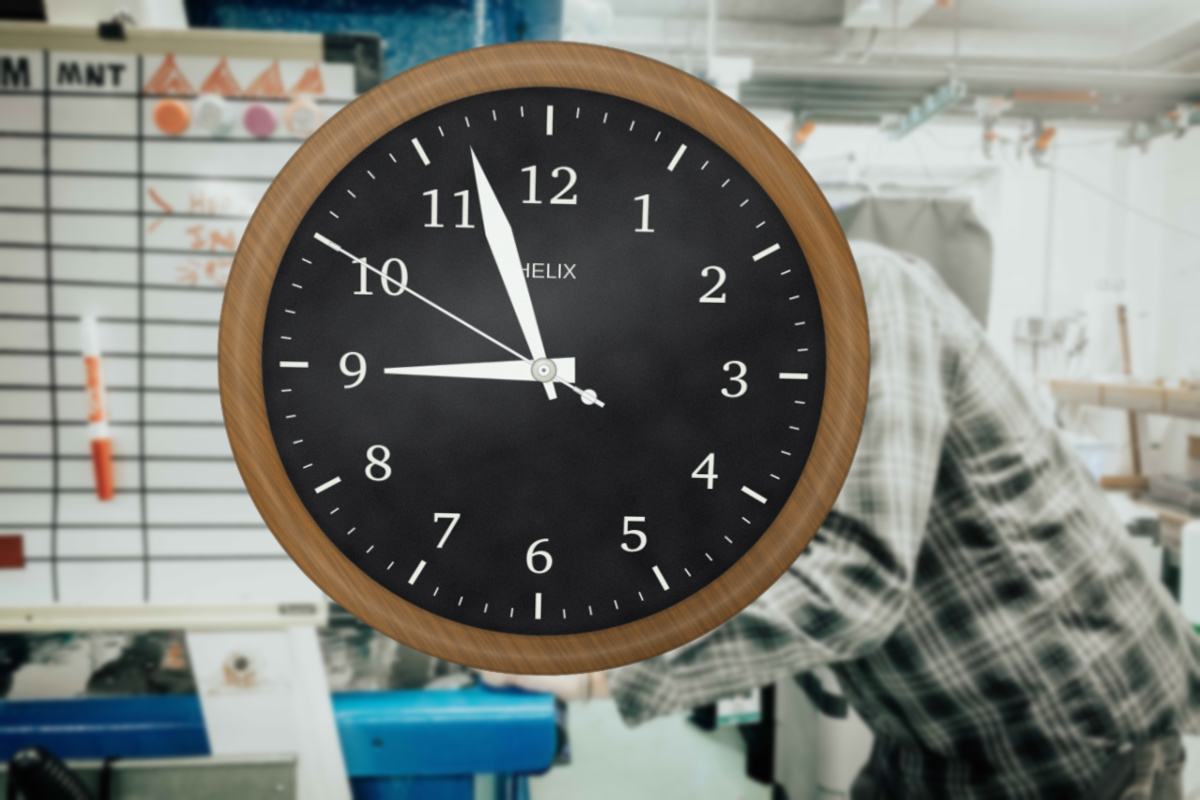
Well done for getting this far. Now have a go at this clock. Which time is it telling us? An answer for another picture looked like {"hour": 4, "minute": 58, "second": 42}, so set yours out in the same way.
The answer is {"hour": 8, "minute": 56, "second": 50}
